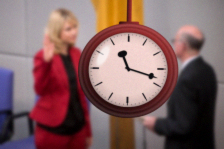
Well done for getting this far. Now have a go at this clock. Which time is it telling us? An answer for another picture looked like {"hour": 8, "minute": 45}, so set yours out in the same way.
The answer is {"hour": 11, "minute": 18}
